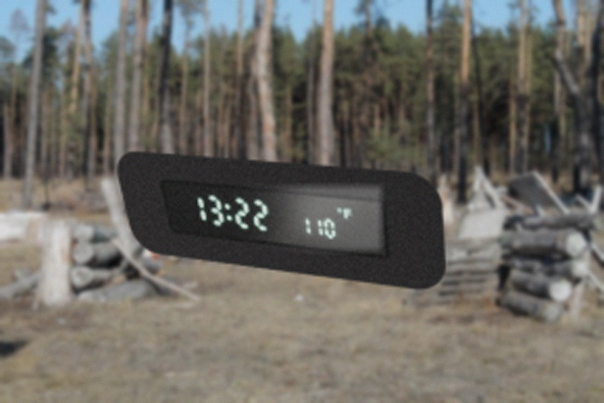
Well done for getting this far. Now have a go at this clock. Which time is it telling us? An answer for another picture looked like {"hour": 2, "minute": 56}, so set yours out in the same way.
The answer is {"hour": 13, "minute": 22}
